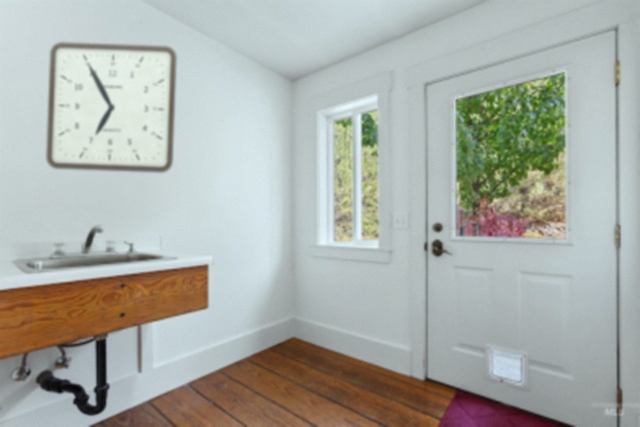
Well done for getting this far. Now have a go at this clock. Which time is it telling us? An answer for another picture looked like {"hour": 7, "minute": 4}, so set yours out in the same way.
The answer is {"hour": 6, "minute": 55}
